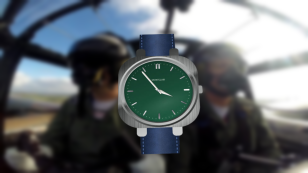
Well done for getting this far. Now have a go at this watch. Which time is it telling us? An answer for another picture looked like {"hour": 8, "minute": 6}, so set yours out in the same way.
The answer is {"hour": 3, "minute": 54}
